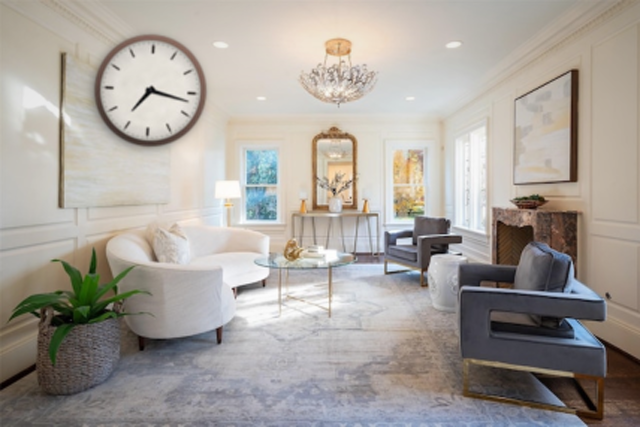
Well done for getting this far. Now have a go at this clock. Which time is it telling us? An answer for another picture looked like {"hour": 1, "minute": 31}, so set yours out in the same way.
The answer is {"hour": 7, "minute": 17}
